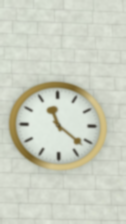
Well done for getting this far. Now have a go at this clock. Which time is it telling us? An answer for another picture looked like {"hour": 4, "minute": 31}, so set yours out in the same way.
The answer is {"hour": 11, "minute": 22}
